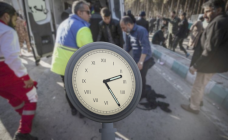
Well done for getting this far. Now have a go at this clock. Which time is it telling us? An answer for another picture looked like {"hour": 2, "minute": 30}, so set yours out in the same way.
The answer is {"hour": 2, "minute": 25}
